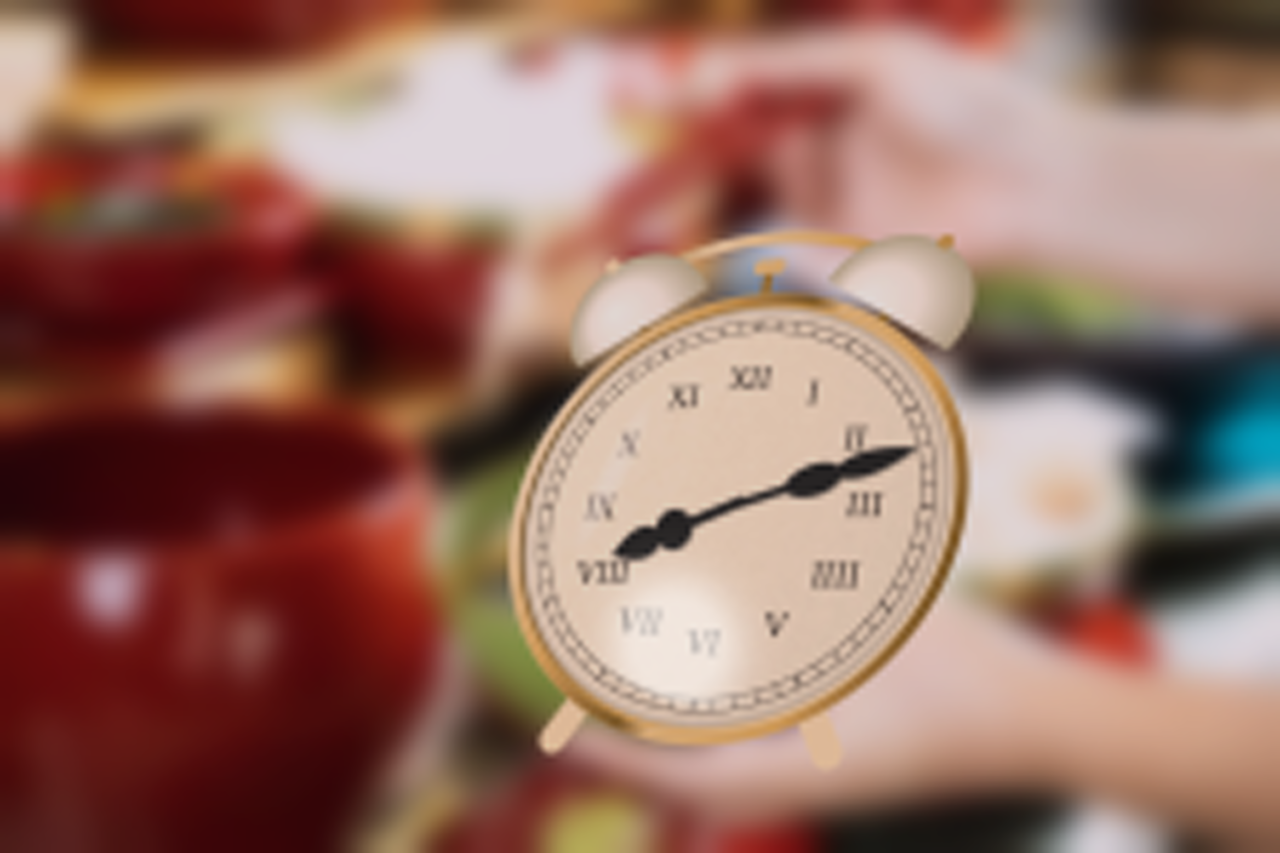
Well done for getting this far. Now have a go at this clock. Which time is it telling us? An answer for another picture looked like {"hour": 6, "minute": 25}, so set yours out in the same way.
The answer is {"hour": 8, "minute": 12}
